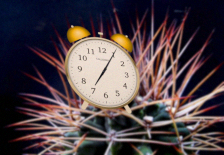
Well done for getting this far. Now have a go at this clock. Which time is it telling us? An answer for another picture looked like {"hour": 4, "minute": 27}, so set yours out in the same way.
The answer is {"hour": 7, "minute": 5}
